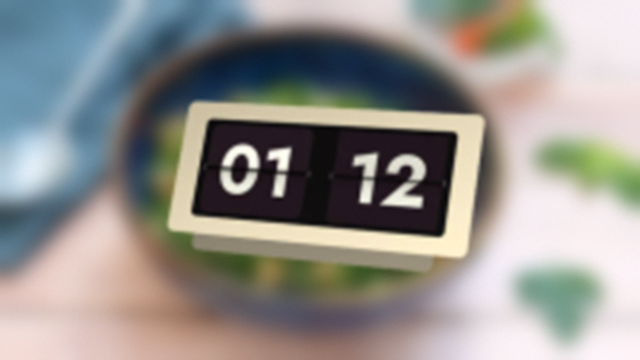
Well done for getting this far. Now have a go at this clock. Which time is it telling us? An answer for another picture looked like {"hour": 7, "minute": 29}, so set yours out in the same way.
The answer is {"hour": 1, "minute": 12}
